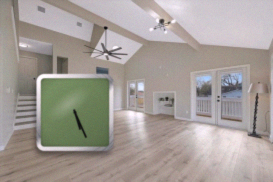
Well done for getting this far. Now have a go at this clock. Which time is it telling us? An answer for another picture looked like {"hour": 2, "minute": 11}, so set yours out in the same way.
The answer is {"hour": 5, "minute": 26}
